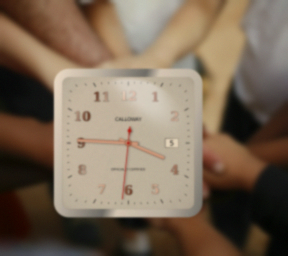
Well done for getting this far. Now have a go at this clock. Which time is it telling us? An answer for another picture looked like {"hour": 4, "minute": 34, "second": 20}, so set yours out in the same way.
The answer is {"hour": 3, "minute": 45, "second": 31}
